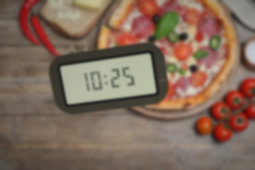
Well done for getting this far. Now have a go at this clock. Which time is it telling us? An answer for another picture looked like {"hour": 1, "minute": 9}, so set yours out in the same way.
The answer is {"hour": 10, "minute": 25}
